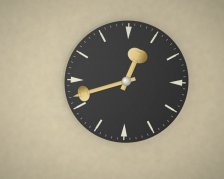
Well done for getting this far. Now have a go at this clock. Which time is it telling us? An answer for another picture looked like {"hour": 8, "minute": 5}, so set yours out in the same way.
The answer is {"hour": 12, "minute": 42}
